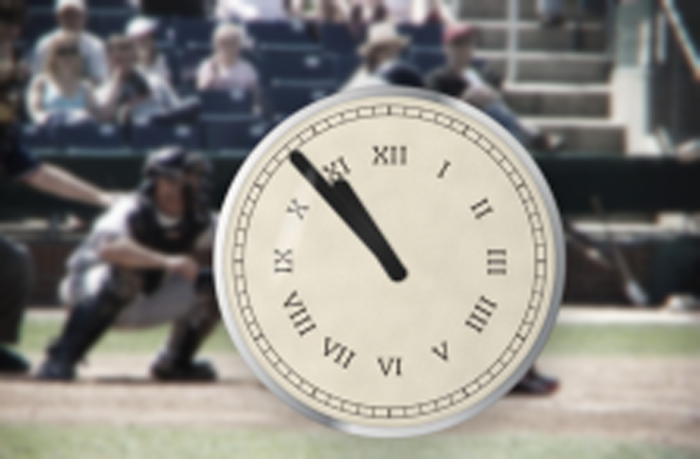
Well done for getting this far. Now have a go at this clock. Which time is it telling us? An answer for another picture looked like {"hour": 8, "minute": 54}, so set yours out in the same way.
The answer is {"hour": 10, "minute": 53}
